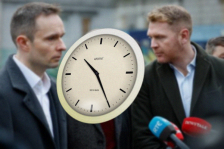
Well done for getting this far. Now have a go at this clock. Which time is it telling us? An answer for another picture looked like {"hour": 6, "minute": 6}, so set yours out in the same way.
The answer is {"hour": 10, "minute": 25}
